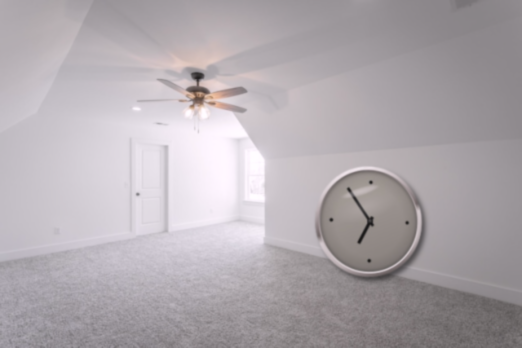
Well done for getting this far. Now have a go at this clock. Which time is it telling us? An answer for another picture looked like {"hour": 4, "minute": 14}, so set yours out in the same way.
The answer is {"hour": 6, "minute": 54}
